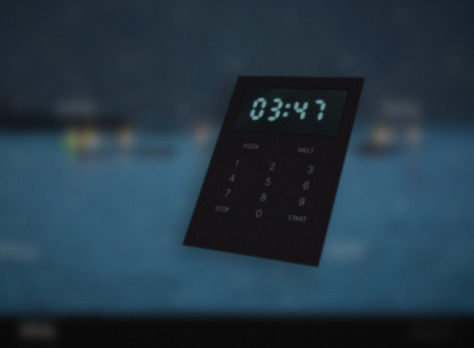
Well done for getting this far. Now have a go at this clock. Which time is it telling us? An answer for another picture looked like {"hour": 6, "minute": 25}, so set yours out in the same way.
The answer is {"hour": 3, "minute": 47}
